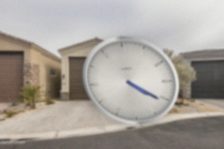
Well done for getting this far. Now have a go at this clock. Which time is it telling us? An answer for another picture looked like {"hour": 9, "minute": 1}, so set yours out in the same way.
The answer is {"hour": 4, "minute": 21}
